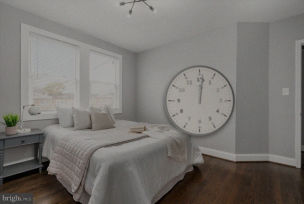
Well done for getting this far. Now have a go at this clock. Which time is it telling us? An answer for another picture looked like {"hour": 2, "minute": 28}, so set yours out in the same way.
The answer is {"hour": 12, "minute": 1}
